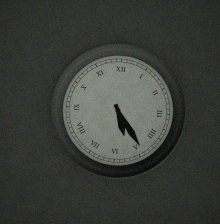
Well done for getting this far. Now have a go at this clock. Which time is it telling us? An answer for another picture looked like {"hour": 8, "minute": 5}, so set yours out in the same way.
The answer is {"hour": 5, "minute": 24}
